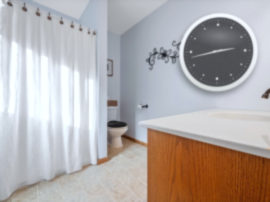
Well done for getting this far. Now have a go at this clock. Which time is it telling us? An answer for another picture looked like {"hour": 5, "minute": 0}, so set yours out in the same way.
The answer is {"hour": 2, "minute": 43}
